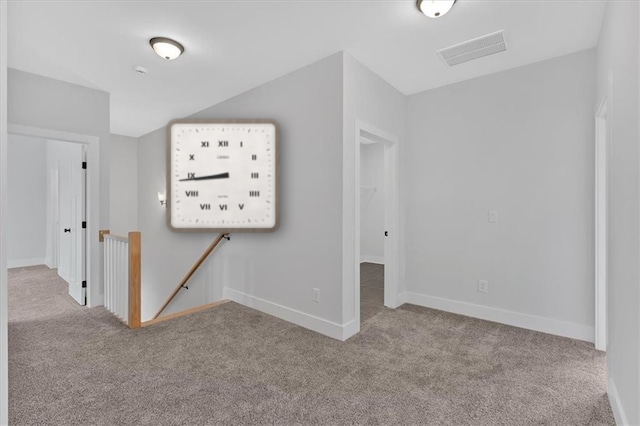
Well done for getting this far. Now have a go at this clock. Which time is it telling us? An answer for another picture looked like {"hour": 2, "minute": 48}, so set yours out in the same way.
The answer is {"hour": 8, "minute": 44}
